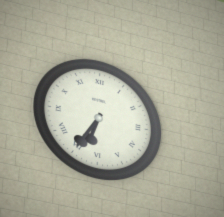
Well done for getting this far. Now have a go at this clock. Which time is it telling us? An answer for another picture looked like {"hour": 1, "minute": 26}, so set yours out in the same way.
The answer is {"hour": 6, "minute": 35}
